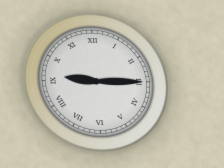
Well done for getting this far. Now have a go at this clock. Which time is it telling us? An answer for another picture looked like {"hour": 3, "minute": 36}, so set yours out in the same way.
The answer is {"hour": 9, "minute": 15}
